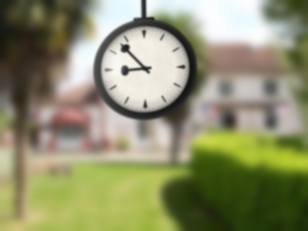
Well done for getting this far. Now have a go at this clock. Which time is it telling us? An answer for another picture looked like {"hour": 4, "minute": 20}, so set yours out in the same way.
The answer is {"hour": 8, "minute": 53}
